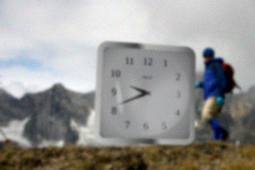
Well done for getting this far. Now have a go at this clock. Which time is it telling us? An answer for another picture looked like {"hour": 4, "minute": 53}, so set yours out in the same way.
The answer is {"hour": 9, "minute": 41}
